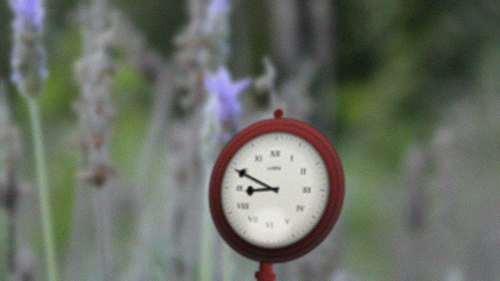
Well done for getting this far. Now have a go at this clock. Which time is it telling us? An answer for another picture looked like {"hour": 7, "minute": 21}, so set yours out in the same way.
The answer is {"hour": 8, "minute": 49}
